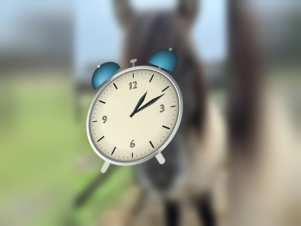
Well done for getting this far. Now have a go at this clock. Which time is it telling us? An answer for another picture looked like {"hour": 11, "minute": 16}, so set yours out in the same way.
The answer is {"hour": 1, "minute": 11}
